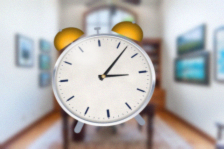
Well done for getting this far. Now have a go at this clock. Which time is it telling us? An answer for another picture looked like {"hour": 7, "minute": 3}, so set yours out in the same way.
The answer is {"hour": 3, "minute": 7}
